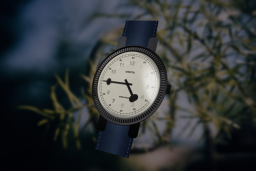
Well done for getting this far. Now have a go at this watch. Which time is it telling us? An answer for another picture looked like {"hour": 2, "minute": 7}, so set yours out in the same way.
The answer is {"hour": 4, "minute": 45}
